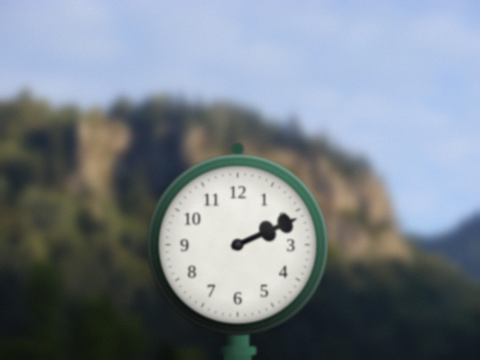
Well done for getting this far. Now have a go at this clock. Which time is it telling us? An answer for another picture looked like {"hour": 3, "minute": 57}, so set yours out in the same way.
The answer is {"hour": 2, "minute": 11}
